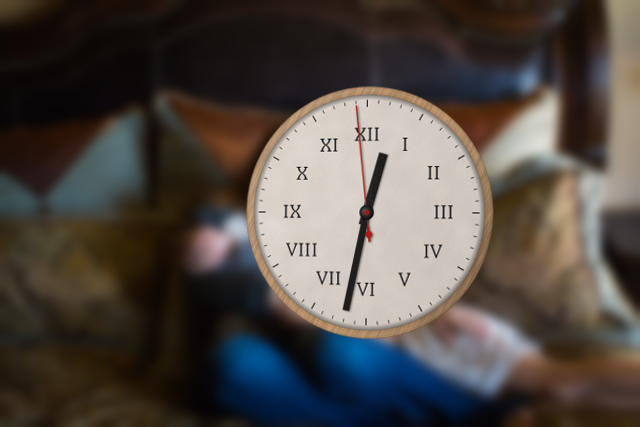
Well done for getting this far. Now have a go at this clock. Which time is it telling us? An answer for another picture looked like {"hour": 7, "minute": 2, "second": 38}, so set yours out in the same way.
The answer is {"hour": 12, "minute": 31, "second": 59}
